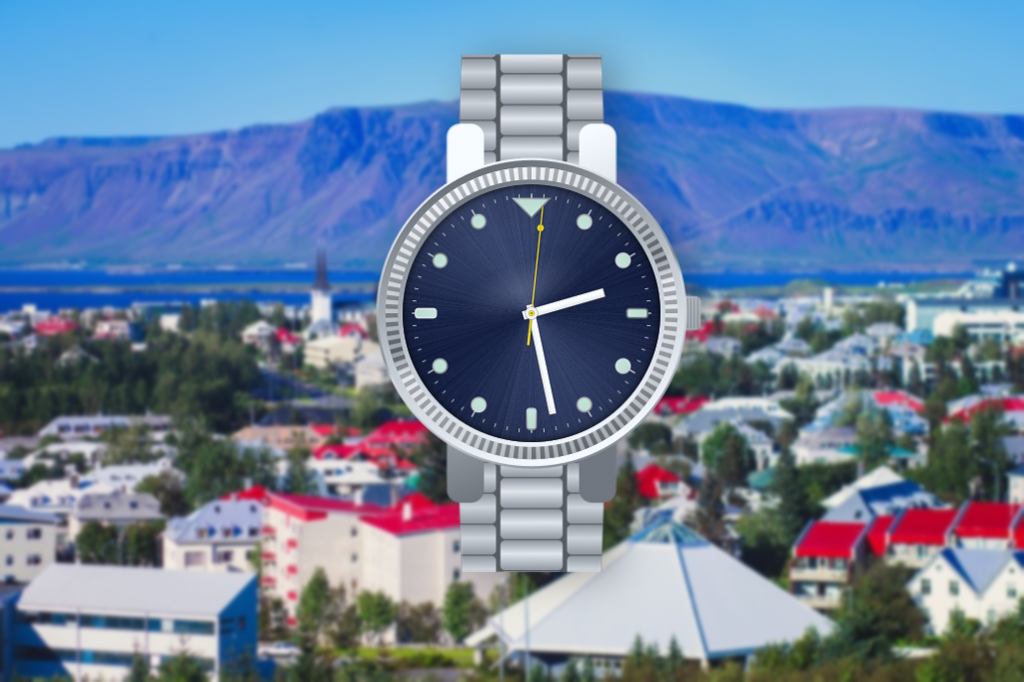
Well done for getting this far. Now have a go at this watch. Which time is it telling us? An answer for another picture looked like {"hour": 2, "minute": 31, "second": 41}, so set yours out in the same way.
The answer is {"hour": 2, "minute": 28, "second": 1}
